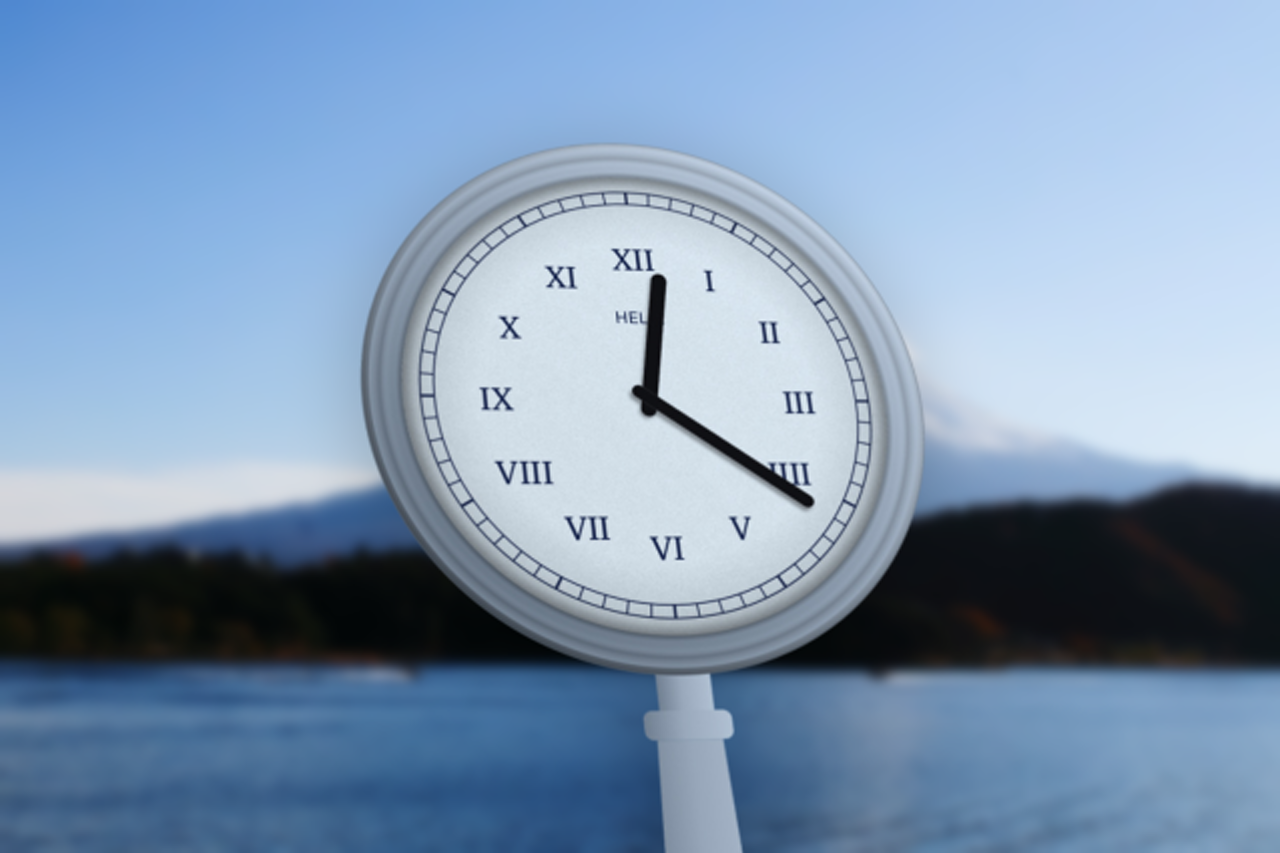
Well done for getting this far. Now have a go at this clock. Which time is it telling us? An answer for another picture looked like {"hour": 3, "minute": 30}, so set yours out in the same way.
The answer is {"hour": 12, "minute": 21}
